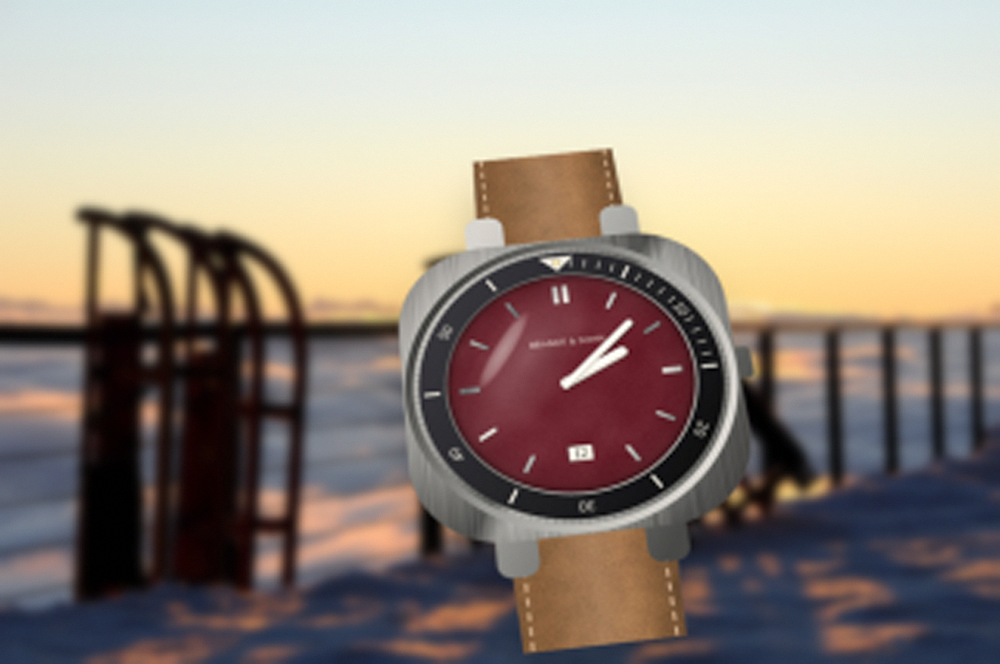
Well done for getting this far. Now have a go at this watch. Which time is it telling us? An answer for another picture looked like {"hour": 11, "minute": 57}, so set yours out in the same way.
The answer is {"hour": 2, "minute": 8}
